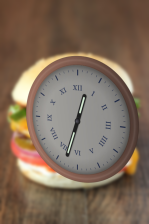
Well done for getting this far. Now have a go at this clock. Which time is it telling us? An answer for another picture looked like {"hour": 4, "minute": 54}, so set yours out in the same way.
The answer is {"hour": 12, "minute": 33}
